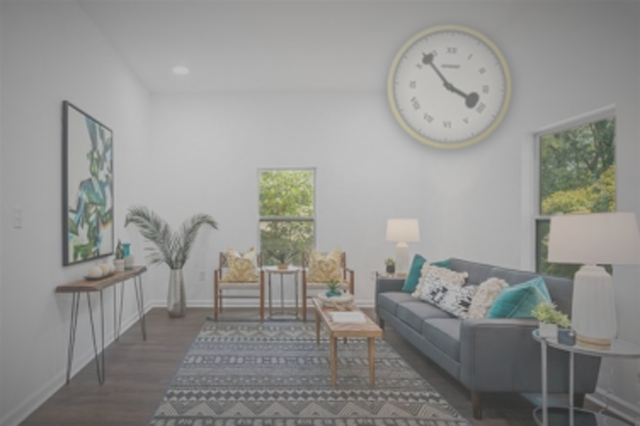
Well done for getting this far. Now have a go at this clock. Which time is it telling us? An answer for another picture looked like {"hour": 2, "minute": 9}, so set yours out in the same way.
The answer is {"hour": 3, "minute": 53}
